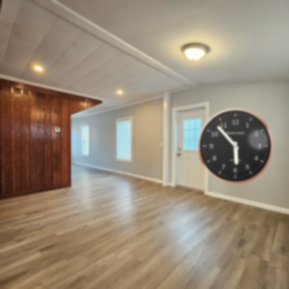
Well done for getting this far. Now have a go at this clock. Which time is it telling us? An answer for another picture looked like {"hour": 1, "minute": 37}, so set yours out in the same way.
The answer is {"hour": 5, "minute": 53}
